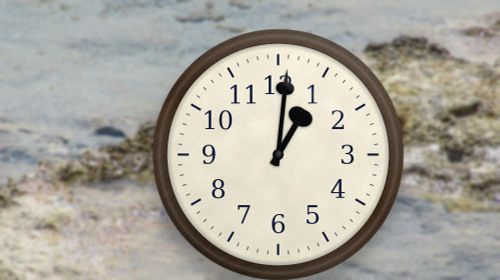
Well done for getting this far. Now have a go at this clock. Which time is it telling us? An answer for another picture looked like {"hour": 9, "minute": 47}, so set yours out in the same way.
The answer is {"hour": 1, "minute": 1}
